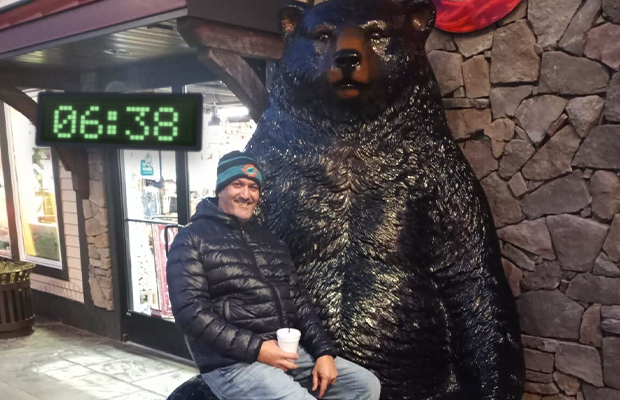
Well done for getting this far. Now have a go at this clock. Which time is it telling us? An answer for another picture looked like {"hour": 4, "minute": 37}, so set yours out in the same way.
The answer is {"hour": 6, "minute": 38}
